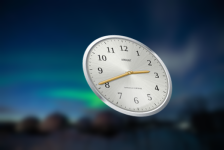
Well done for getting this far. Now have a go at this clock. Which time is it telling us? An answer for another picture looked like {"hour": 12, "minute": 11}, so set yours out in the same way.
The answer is {"hour": 2, "minute": 41}
